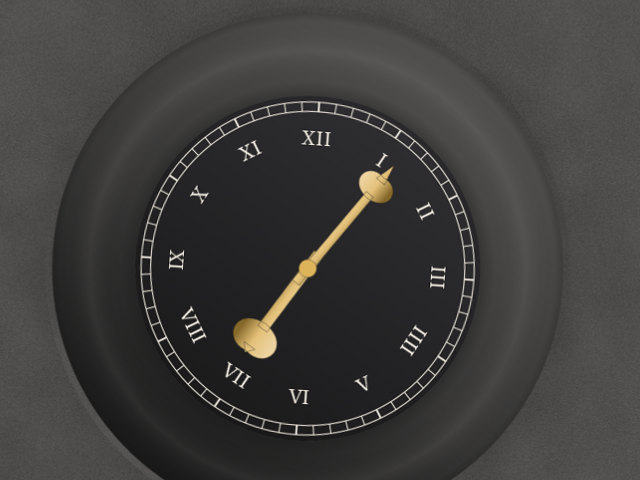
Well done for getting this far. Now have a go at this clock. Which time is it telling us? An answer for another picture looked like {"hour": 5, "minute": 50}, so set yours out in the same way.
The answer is {"hour": 7, "minute": 6}
